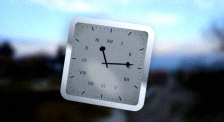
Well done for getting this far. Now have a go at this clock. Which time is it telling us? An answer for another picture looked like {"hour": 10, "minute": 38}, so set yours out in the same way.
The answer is {"hour": 11, "minute": 14}
